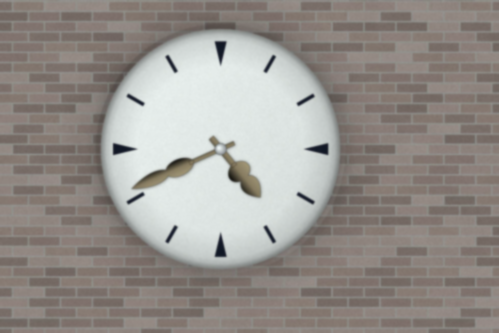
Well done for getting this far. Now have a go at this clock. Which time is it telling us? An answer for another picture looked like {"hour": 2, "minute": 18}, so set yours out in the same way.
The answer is {"hour": 4, "minute": 41}
